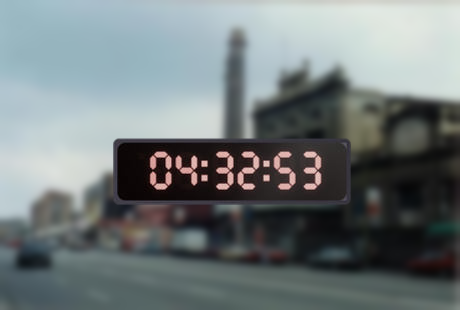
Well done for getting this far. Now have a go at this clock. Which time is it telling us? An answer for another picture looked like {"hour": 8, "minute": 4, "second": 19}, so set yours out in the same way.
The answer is {"hour": 4, "minute": 32, "second": 53}
